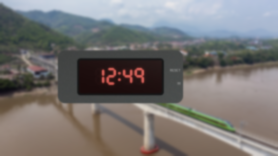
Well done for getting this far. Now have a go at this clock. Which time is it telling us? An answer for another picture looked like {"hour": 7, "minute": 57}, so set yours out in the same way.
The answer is {"hour": 12, "minute": 49}
